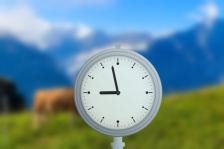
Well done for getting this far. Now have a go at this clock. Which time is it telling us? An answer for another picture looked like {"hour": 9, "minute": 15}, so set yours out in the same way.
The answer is {"hour": 8, "minute": 58}
